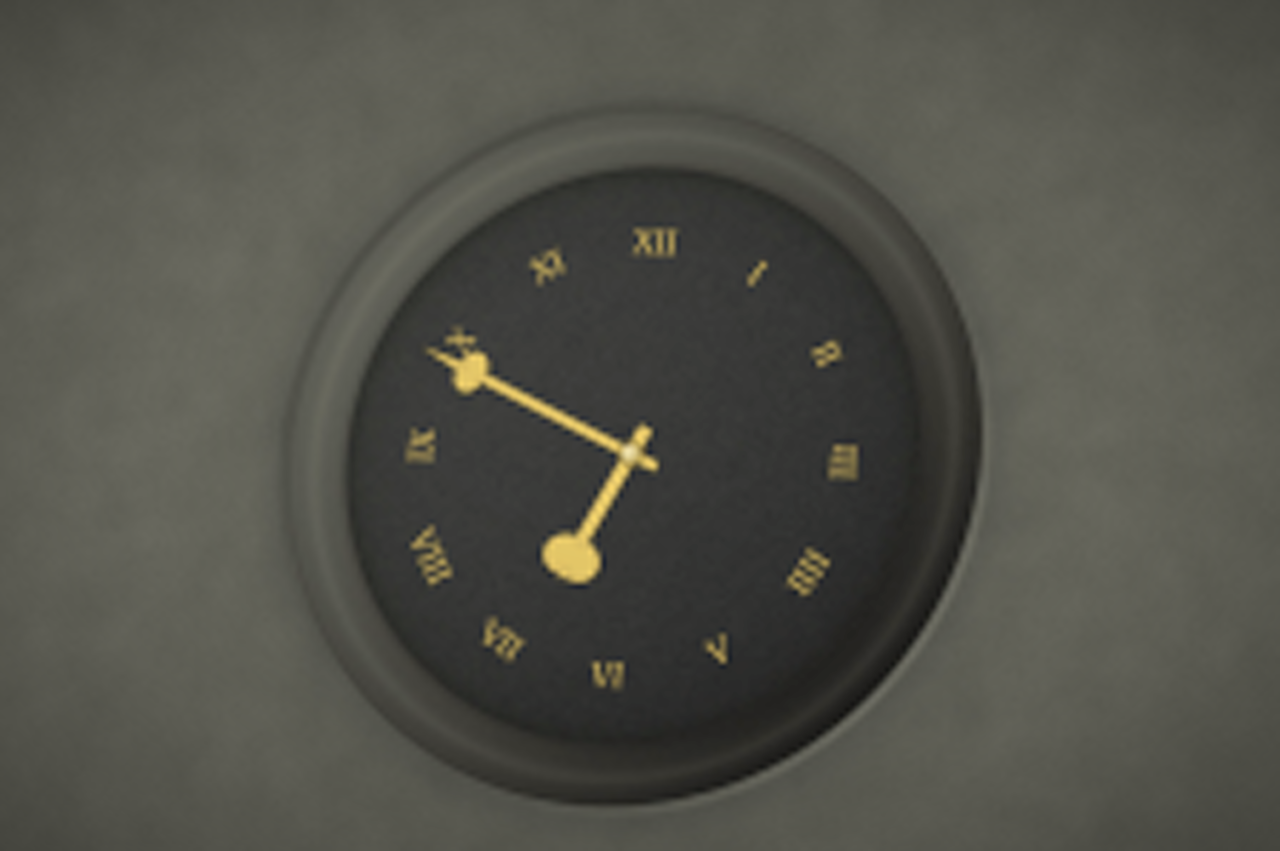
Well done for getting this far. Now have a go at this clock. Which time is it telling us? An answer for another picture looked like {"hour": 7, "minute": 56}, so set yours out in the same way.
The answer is {"hour": 6, "minute": 49}
